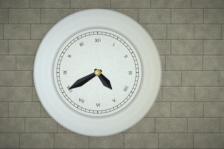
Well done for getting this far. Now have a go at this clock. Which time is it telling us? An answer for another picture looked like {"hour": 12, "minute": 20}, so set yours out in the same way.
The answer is {"hour": 4, "minute": 40}
